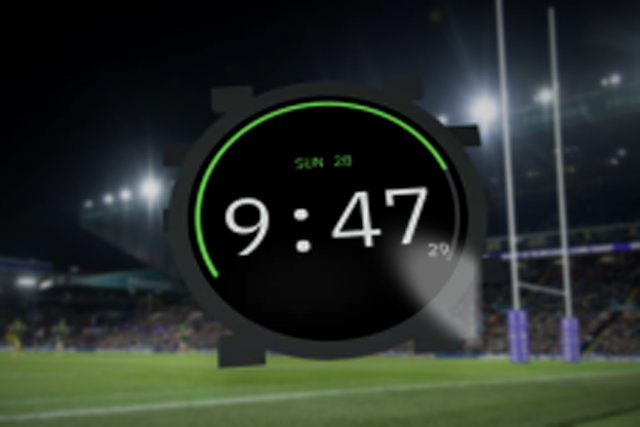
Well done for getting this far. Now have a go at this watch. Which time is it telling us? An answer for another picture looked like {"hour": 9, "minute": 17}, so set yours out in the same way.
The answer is {"hour": 9, "minute": 47}
